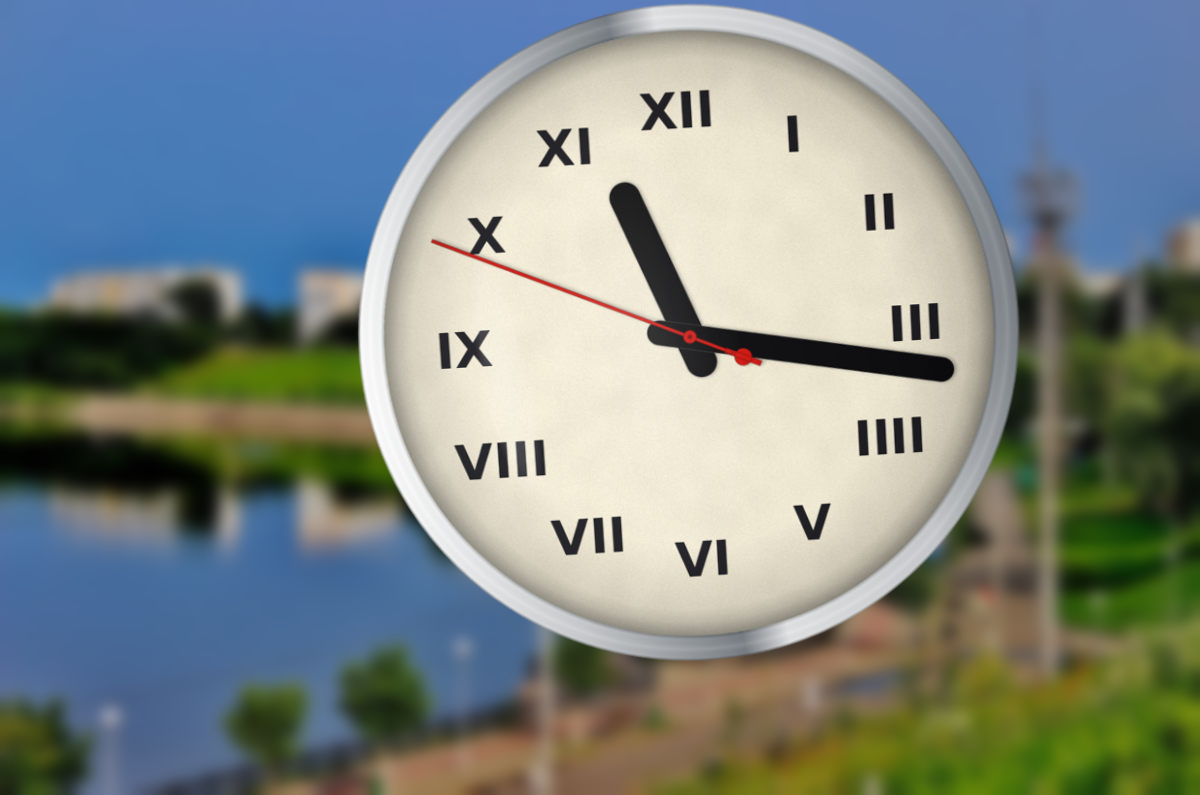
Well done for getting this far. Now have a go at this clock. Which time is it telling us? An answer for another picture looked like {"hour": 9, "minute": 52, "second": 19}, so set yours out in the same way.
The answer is {"hour": 11, "minute": 16, "second": 49}
